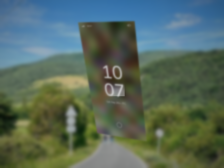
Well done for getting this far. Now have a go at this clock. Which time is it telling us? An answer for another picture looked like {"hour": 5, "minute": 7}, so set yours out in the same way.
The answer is {"hour": 10, "minute": 7}
